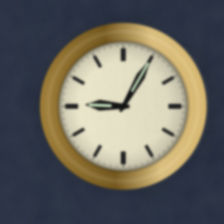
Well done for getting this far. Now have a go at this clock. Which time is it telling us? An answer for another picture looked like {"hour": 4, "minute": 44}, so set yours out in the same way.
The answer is {"hour": 9, "minute": 5}
